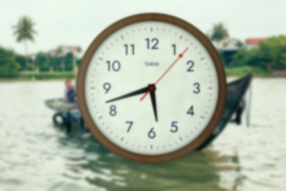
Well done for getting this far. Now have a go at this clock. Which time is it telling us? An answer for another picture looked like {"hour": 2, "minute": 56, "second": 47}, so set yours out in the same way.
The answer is {"hour": 5, "minute": 42, "second": 7}
